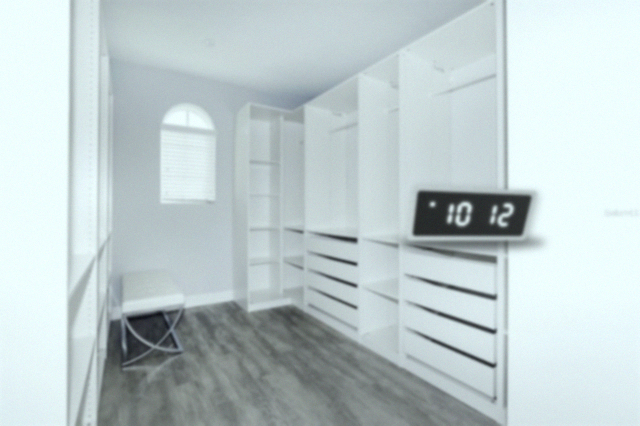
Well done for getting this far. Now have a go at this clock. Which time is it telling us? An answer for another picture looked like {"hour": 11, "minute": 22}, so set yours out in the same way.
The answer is {"hour": 10, "minute": 12}
